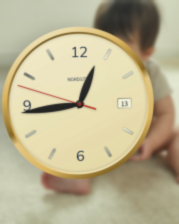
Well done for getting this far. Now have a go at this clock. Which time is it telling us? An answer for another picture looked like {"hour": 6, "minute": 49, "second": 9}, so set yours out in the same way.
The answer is {"hour": 12, "minute": 43, "second": 48}
